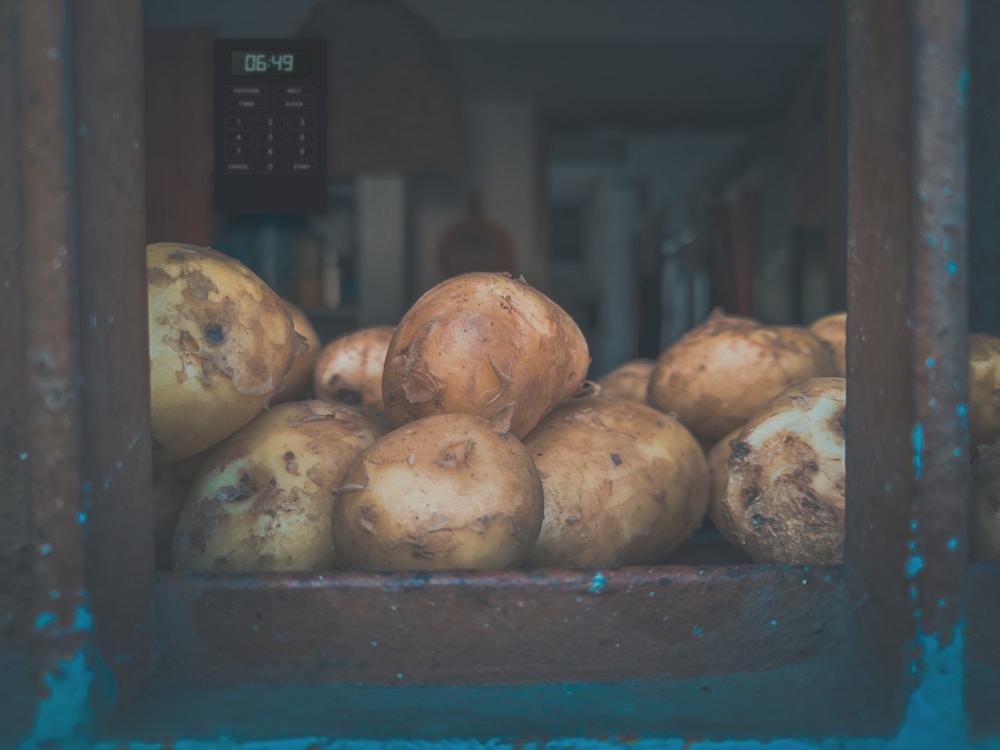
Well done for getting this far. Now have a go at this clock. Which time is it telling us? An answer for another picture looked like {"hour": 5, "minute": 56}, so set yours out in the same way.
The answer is {"hour": 6, "minute": 49}
